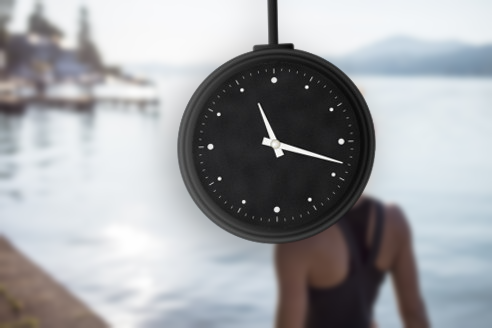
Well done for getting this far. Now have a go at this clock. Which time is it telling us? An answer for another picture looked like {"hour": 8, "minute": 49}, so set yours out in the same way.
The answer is {"hour": 11, "minute": 18}
